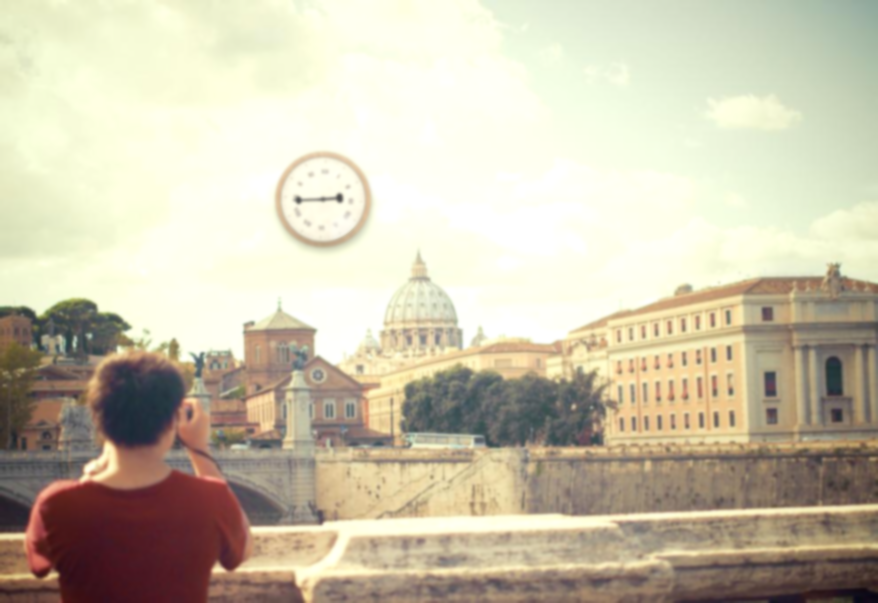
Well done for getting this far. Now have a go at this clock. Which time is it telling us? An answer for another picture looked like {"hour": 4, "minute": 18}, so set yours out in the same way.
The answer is {"hour": 2, "minute": 44}
